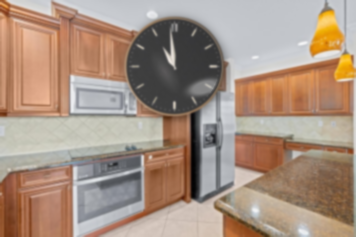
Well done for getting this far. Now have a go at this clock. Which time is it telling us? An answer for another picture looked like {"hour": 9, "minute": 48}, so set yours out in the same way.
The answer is {"hour": 10, "minute": 59}
